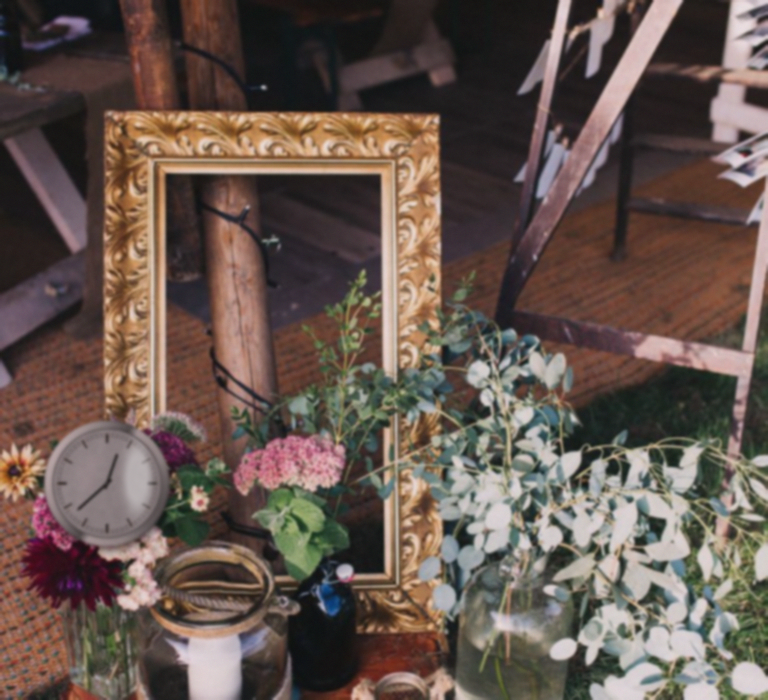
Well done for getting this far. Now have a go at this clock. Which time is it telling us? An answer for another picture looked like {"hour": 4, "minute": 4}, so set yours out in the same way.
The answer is {"hour": 12, "minute": 38}
